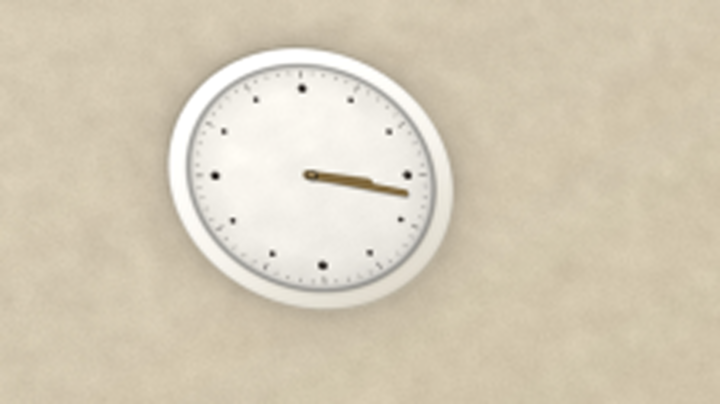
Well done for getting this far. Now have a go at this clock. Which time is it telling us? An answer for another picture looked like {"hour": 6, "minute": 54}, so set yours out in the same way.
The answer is {"hour": 3, "minute": 17}
